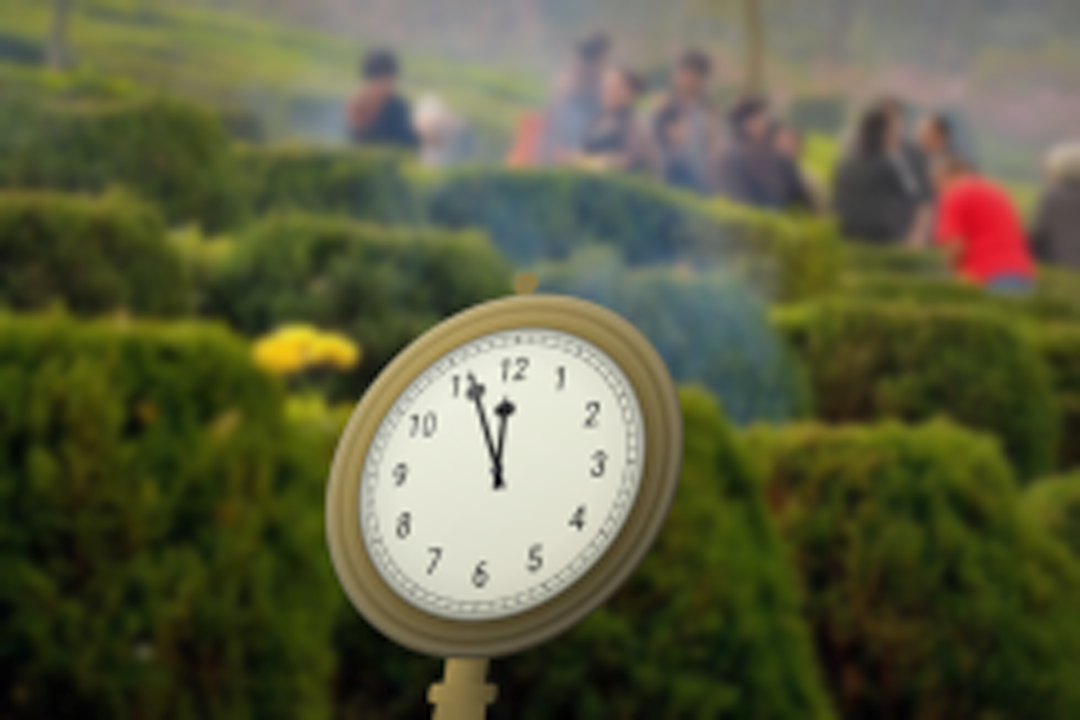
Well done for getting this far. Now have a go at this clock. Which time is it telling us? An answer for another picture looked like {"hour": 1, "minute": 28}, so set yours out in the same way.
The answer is {"hour": 11, "minute": 56}
